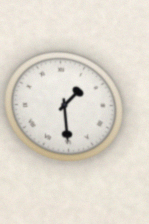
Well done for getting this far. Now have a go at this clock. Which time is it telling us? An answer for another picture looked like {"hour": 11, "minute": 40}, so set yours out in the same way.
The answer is {"hour": 1, "minute": 30}
